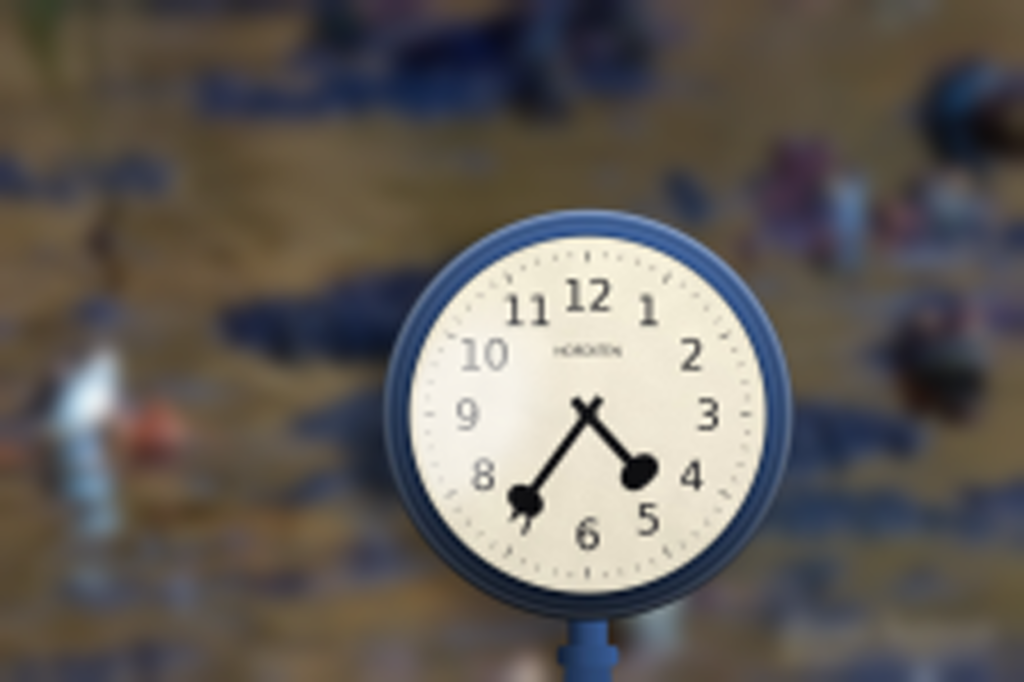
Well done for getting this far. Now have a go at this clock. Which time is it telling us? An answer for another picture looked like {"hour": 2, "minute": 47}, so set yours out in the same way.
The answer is {"hour": 4, "minute": 36}
